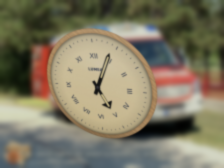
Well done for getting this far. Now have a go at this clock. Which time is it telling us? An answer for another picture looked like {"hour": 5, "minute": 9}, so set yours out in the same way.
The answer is {"hour": 5, "minute": 4}
